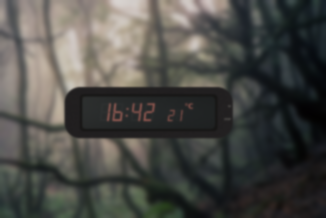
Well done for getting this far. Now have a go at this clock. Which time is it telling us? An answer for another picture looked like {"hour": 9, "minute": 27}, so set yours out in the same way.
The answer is {"hour": 16, "minute": 42}
